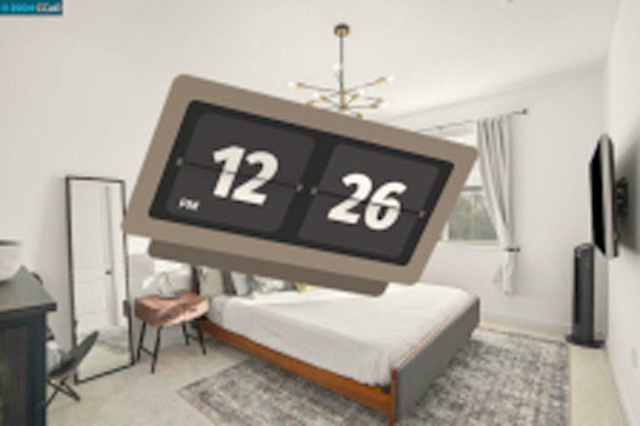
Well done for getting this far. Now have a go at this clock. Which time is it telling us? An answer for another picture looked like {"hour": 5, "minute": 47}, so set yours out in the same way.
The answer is {"hour": 12, "minute": 26}
